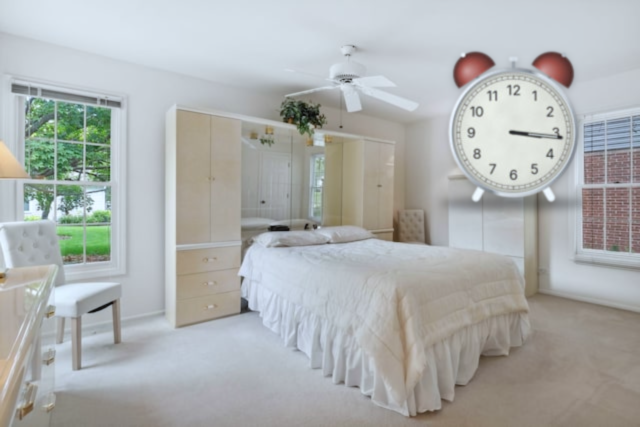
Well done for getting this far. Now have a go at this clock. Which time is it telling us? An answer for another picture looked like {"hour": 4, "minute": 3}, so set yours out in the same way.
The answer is {"hour": 3, "minute": 16}
